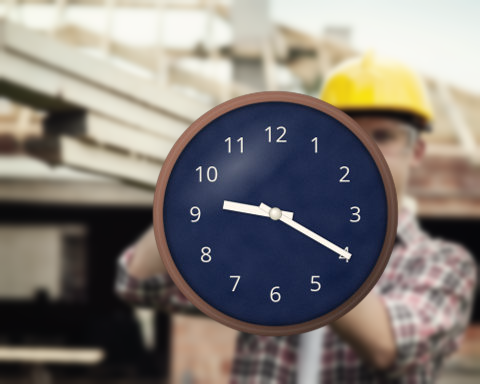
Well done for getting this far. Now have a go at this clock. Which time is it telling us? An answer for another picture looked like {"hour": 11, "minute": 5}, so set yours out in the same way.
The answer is {"hour": 9, "minute": 20}
